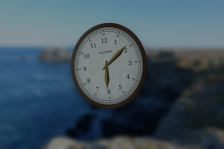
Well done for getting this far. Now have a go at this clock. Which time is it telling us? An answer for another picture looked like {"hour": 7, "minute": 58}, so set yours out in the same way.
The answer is {"hour": 6, "minute": 9}
